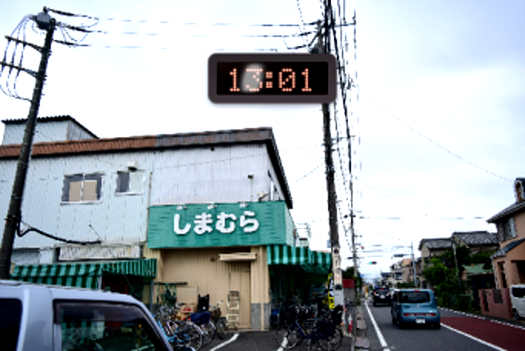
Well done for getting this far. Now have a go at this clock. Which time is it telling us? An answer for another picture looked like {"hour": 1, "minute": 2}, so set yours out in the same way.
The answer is {"hour": 13, "minute": 1}
